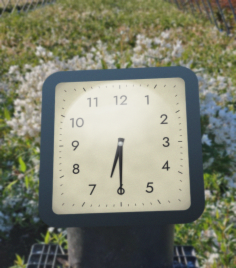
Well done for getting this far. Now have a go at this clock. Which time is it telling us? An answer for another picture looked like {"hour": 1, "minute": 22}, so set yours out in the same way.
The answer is {"hour": 6, "minute": 30}
